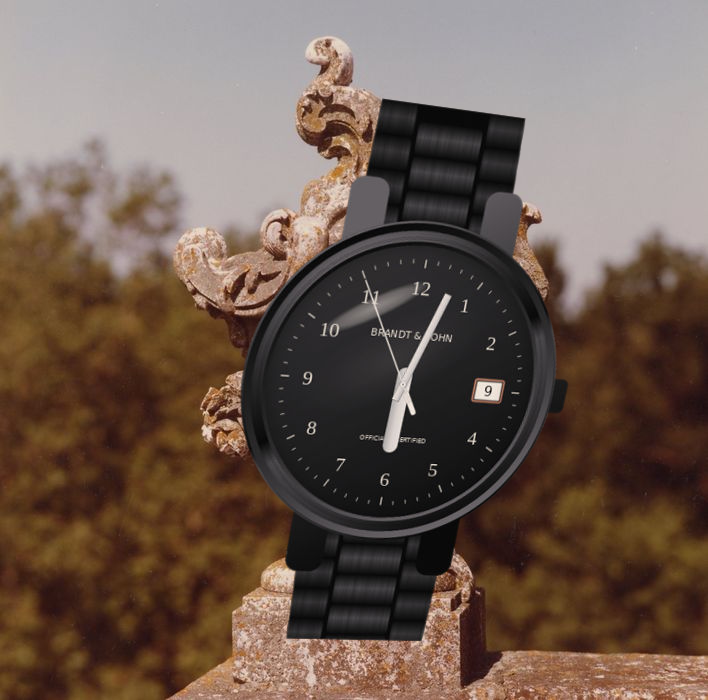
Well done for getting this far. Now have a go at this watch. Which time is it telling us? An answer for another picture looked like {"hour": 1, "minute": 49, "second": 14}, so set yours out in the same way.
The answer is {"hour": 6, "minute": 2, "second": 55}
